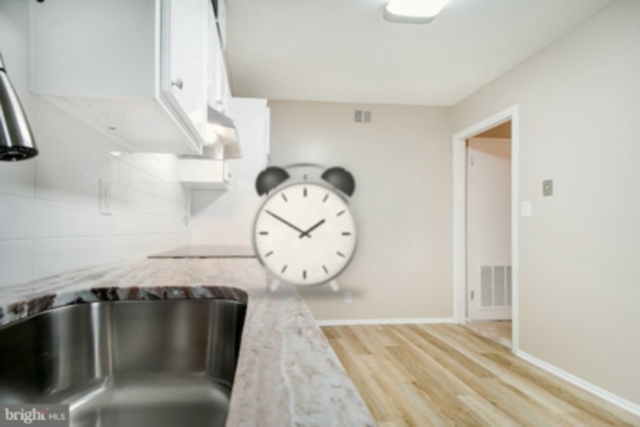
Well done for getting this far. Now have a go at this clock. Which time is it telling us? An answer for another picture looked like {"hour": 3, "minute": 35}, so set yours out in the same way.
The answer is {"hour": 1, "minute": 50}
